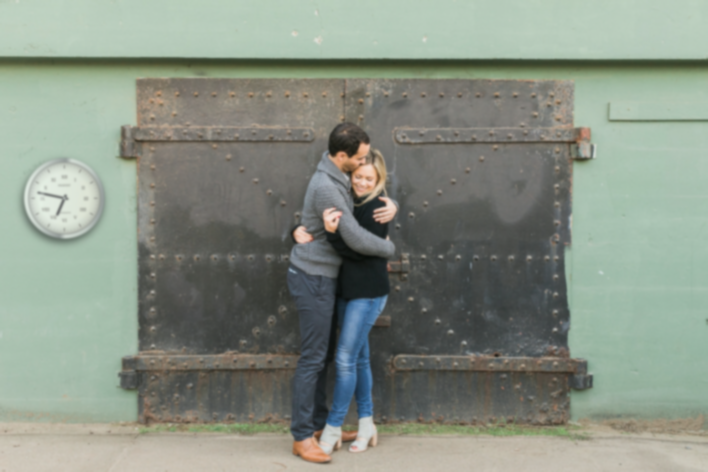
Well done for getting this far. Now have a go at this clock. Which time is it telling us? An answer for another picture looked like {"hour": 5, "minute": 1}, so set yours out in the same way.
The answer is {"hour": 6, "minute": 47}
